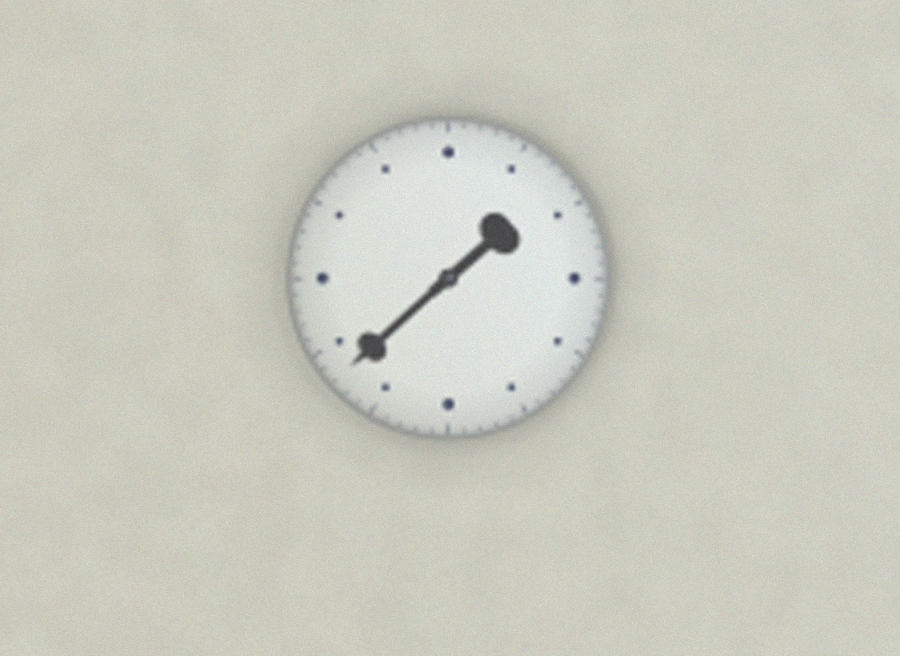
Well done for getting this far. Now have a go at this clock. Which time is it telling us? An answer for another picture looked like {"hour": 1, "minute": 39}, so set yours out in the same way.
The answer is {"hour": 1, "minute": 38}
